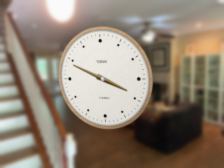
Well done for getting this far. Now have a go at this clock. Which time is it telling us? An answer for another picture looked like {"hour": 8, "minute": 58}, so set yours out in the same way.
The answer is {"hour": 3, "minute": 49}
